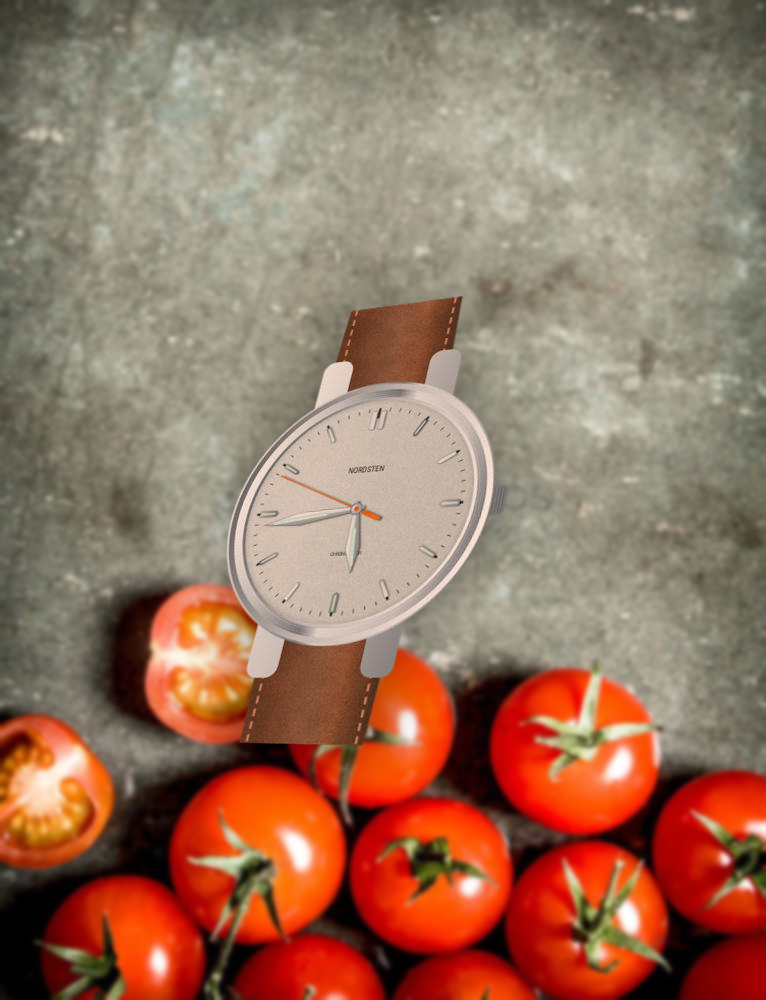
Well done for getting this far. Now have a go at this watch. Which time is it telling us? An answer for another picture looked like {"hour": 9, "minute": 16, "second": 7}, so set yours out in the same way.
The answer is {"hour": 5, "minute": 43, "second": 49}
